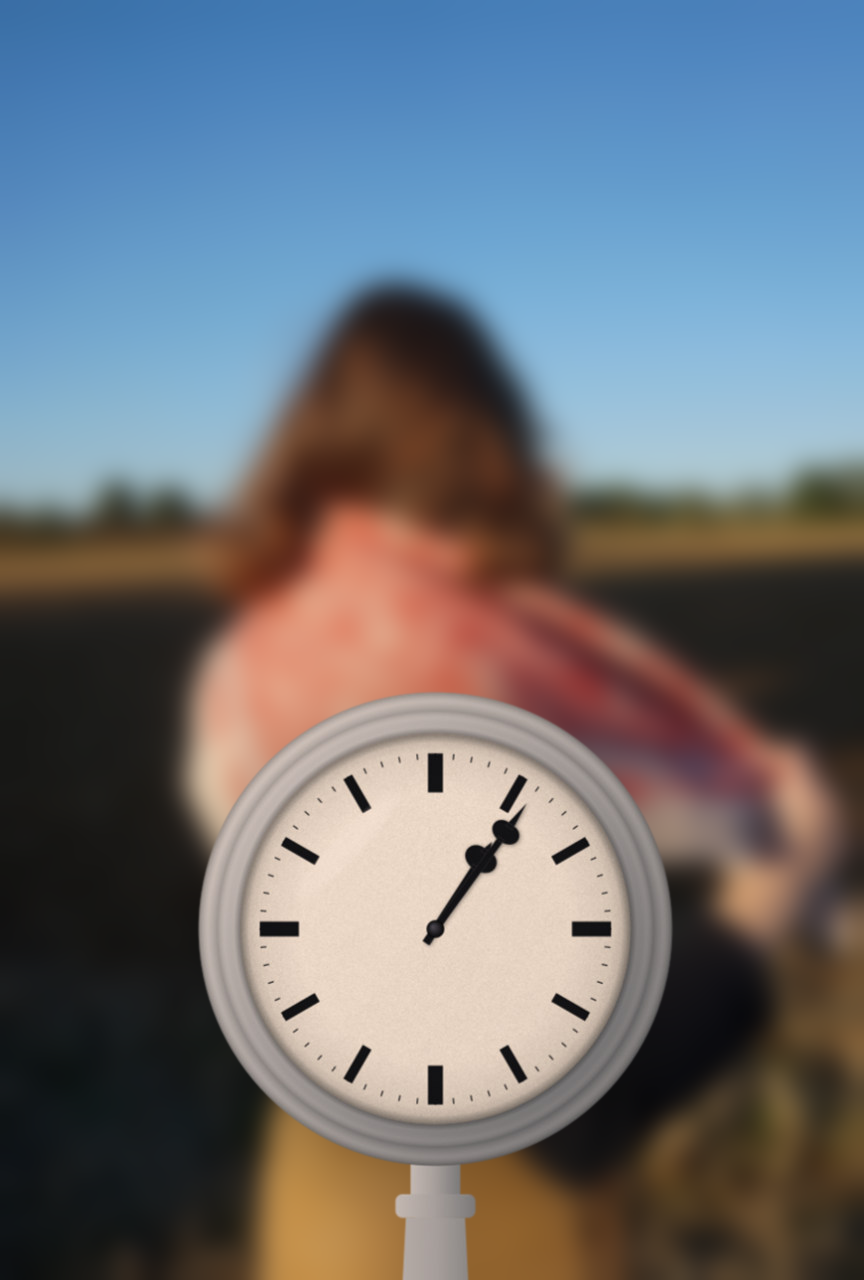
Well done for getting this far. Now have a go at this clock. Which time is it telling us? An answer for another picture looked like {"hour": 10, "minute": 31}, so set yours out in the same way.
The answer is {"hour": 1, "minute": 6}
